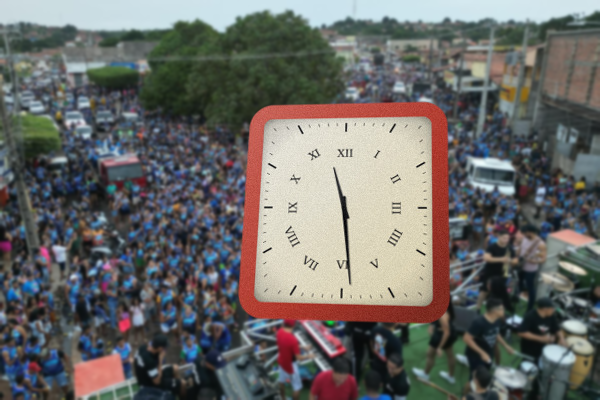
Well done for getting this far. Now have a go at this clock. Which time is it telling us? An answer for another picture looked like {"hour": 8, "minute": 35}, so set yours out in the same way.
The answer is {"hour": 11, "minute": 29}
